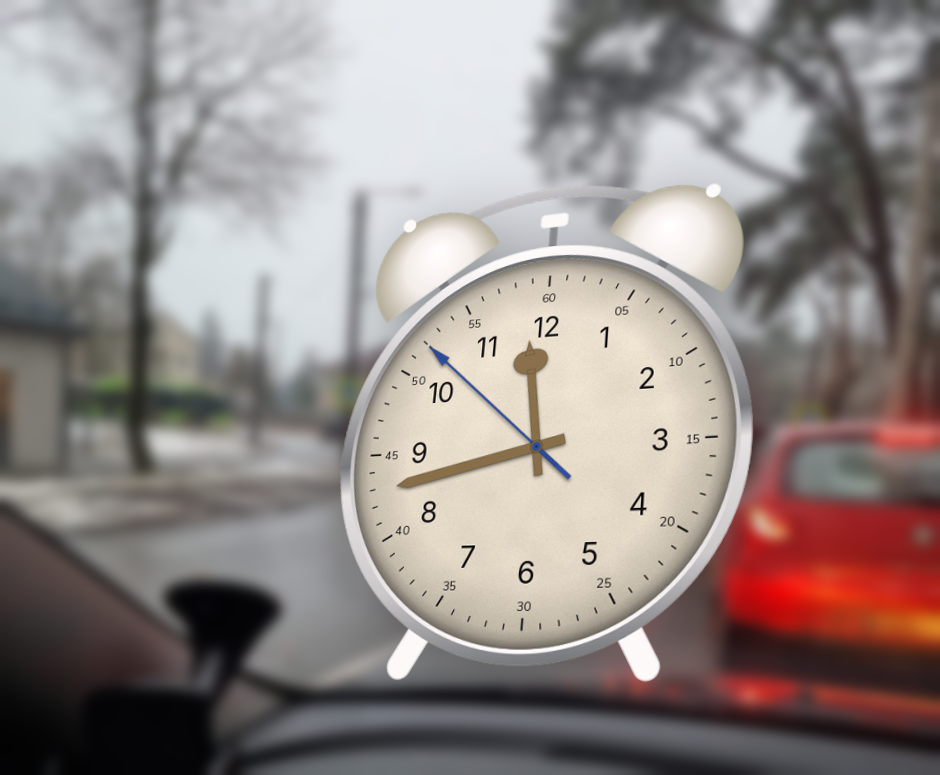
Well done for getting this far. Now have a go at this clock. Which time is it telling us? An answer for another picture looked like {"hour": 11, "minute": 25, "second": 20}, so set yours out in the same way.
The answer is {"hour": 11, "minute": 42, "second": 52}
